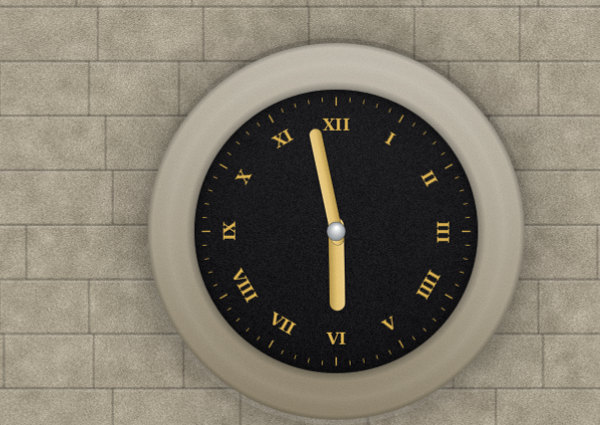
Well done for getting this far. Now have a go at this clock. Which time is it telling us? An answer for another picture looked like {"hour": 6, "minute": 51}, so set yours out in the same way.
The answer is {"hour": 5, "minute": 58}
